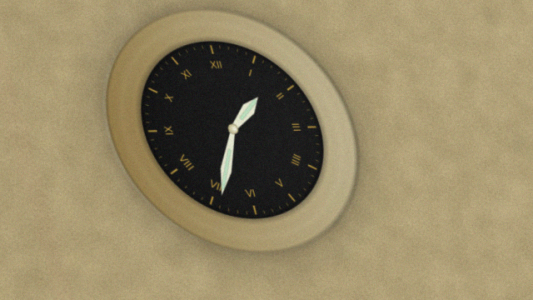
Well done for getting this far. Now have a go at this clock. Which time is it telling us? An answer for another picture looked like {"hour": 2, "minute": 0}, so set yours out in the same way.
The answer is {"hour": 1, "minute": 34}
